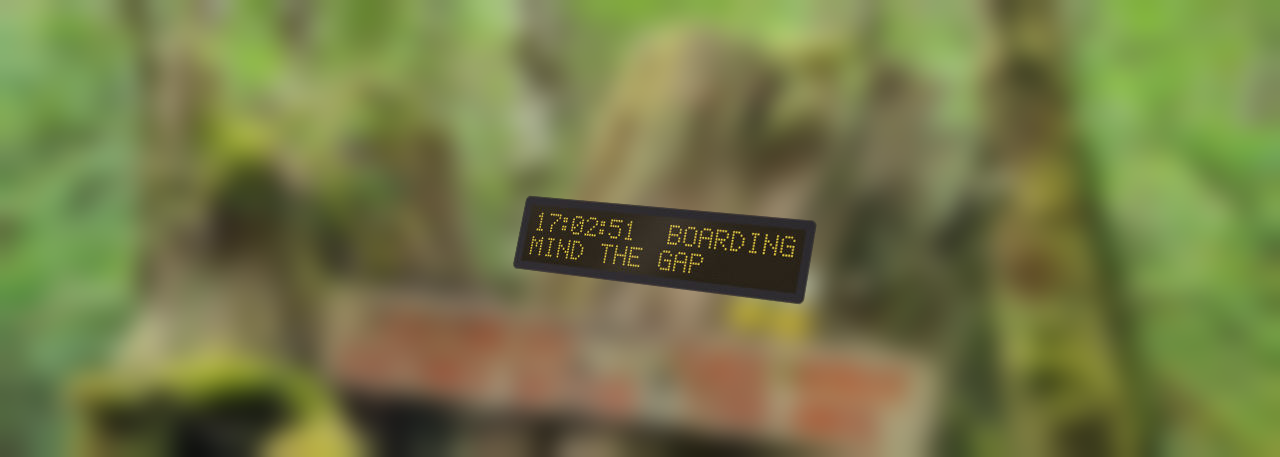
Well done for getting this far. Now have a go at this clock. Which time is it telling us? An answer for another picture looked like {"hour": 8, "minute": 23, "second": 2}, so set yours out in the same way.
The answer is {"hour": 17, "minute": 2, "second": 51}
